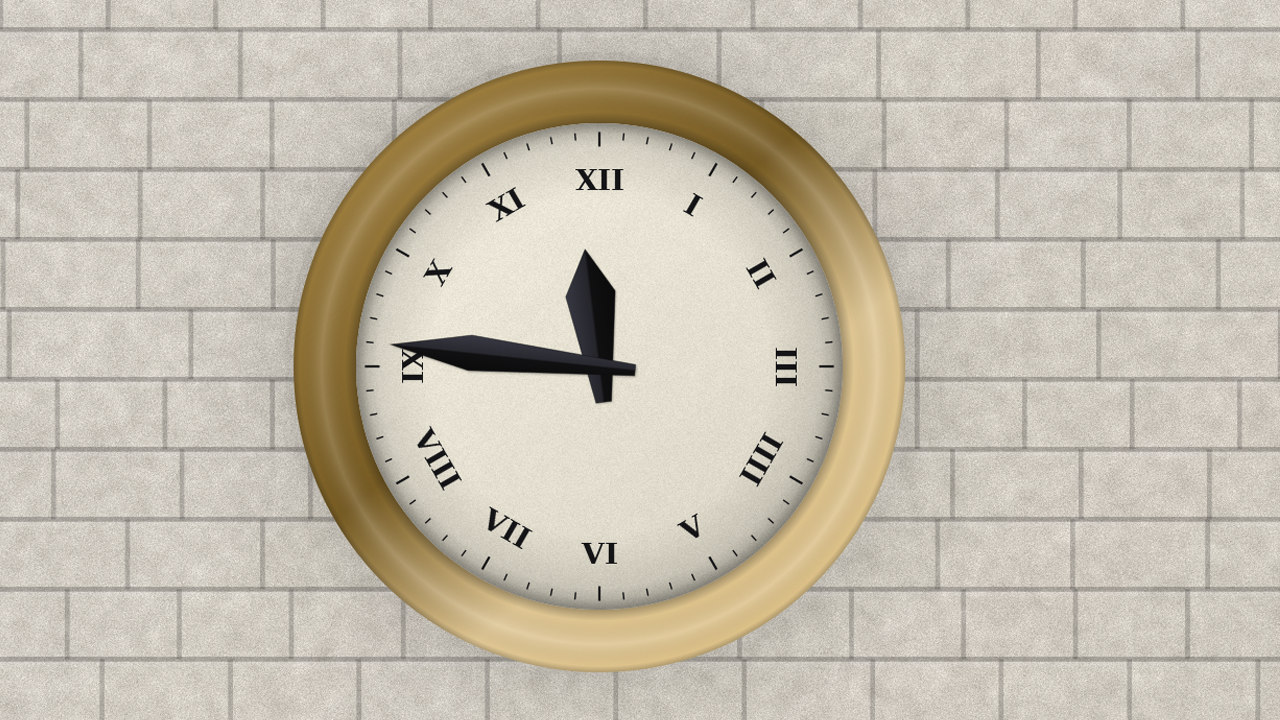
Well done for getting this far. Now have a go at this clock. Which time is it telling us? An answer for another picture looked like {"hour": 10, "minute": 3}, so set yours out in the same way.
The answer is {"hour": 11, "minute": 46}
